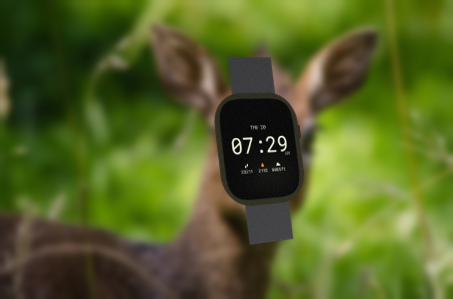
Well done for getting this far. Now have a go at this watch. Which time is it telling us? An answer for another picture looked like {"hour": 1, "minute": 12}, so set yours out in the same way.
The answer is {"hour": 7, "minute": 29}
